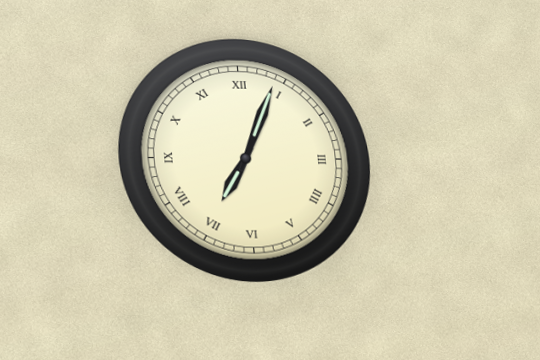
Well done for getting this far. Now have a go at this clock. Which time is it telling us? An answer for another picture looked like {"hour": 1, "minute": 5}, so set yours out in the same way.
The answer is {"hour": 7, "minute": 4}
